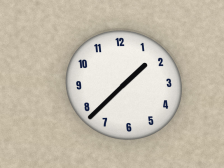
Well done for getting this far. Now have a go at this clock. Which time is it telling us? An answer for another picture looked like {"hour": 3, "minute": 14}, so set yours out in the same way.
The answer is {"hour": 1, "minute": 38}
